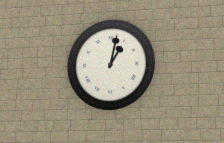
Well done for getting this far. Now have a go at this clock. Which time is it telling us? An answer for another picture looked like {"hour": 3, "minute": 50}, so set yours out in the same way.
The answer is {"hour": 1, "minute": 2}
